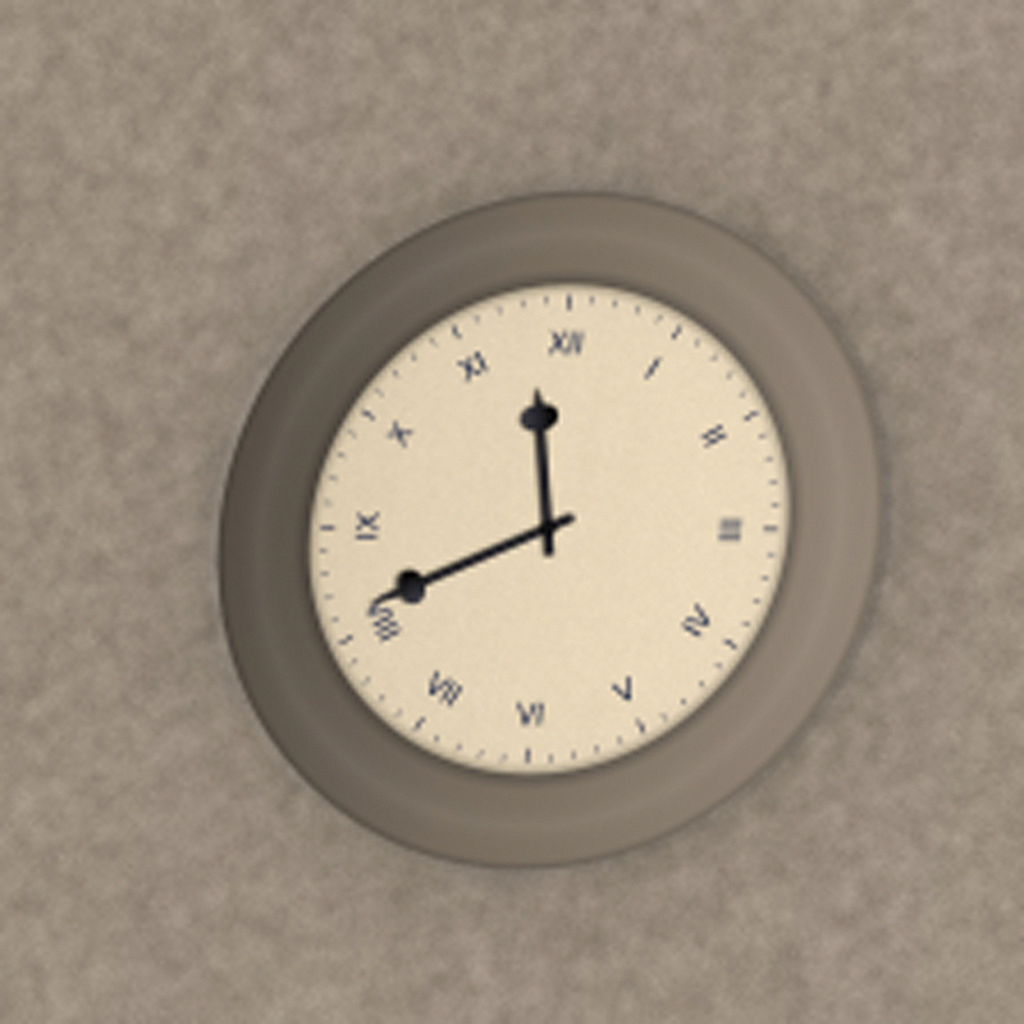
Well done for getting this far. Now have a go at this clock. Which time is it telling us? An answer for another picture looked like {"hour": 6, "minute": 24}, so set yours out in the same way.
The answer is {"hour": 11, "minute": 41}
